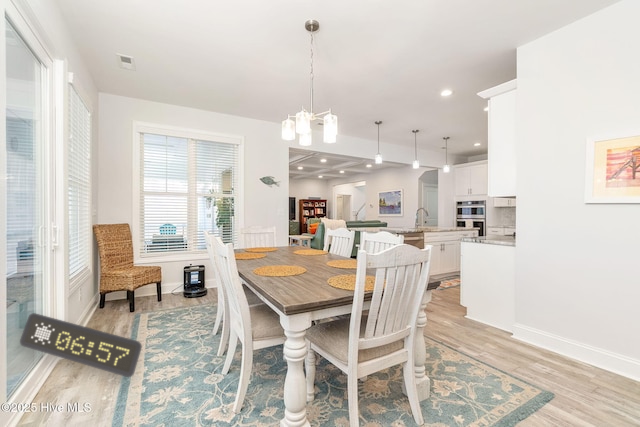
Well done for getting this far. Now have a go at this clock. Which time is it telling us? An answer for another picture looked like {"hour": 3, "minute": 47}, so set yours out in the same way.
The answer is {"hour": 6, "minute": 57}
